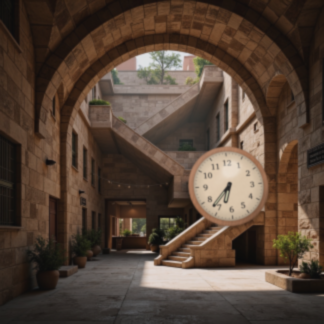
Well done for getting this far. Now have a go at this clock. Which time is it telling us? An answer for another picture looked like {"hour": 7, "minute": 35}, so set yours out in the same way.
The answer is {"hour": 6, "minute": 37}
